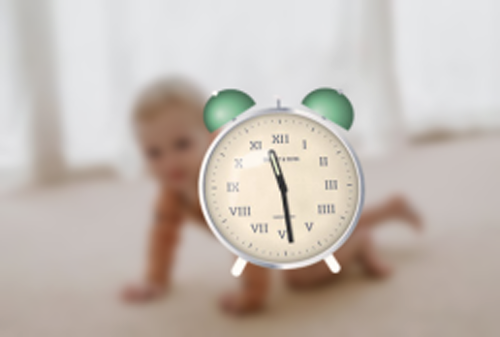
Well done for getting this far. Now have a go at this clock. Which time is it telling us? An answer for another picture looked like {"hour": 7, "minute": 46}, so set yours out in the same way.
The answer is {"hour": 11, "minute": 29}
